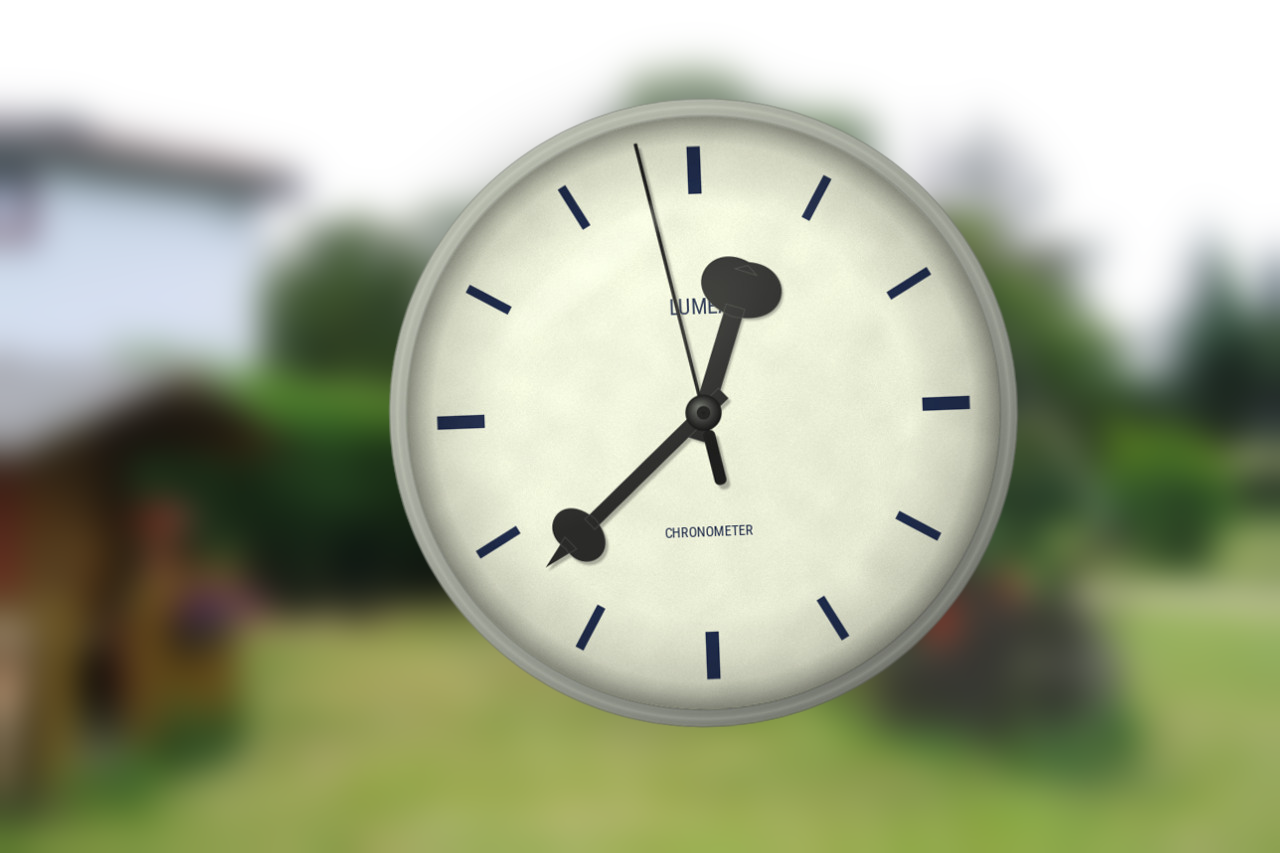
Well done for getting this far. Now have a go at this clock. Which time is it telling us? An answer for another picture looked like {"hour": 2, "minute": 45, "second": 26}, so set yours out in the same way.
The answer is {"hour": 12, "minute": 37, "second": 58}
